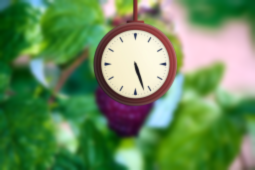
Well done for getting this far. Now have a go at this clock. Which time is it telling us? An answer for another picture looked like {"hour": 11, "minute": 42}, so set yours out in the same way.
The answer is {"hour": 5, "minute": 27}
